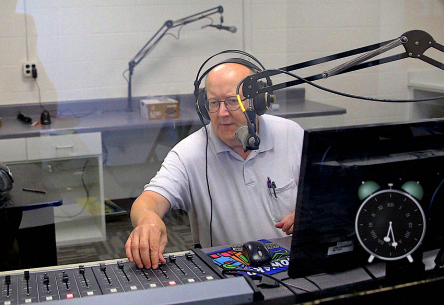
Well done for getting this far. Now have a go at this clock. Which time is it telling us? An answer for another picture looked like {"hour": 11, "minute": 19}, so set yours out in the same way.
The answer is {"hour": 6, "minute": 28}
